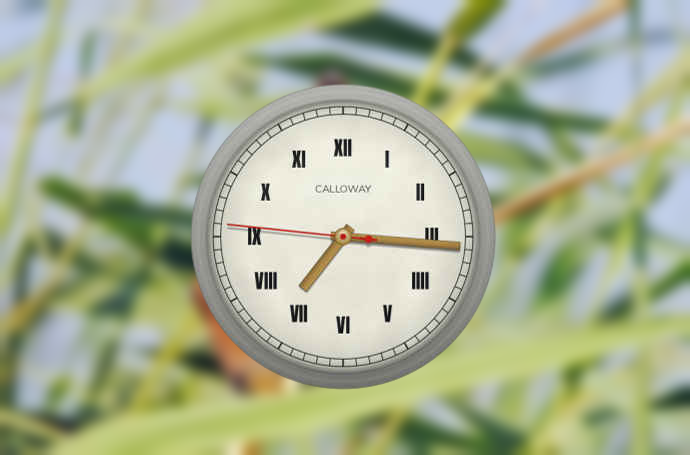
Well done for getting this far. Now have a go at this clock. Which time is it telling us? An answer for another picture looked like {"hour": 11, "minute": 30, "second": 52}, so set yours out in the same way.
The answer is {"hour": 7, "minute": 15, "second": 46}
